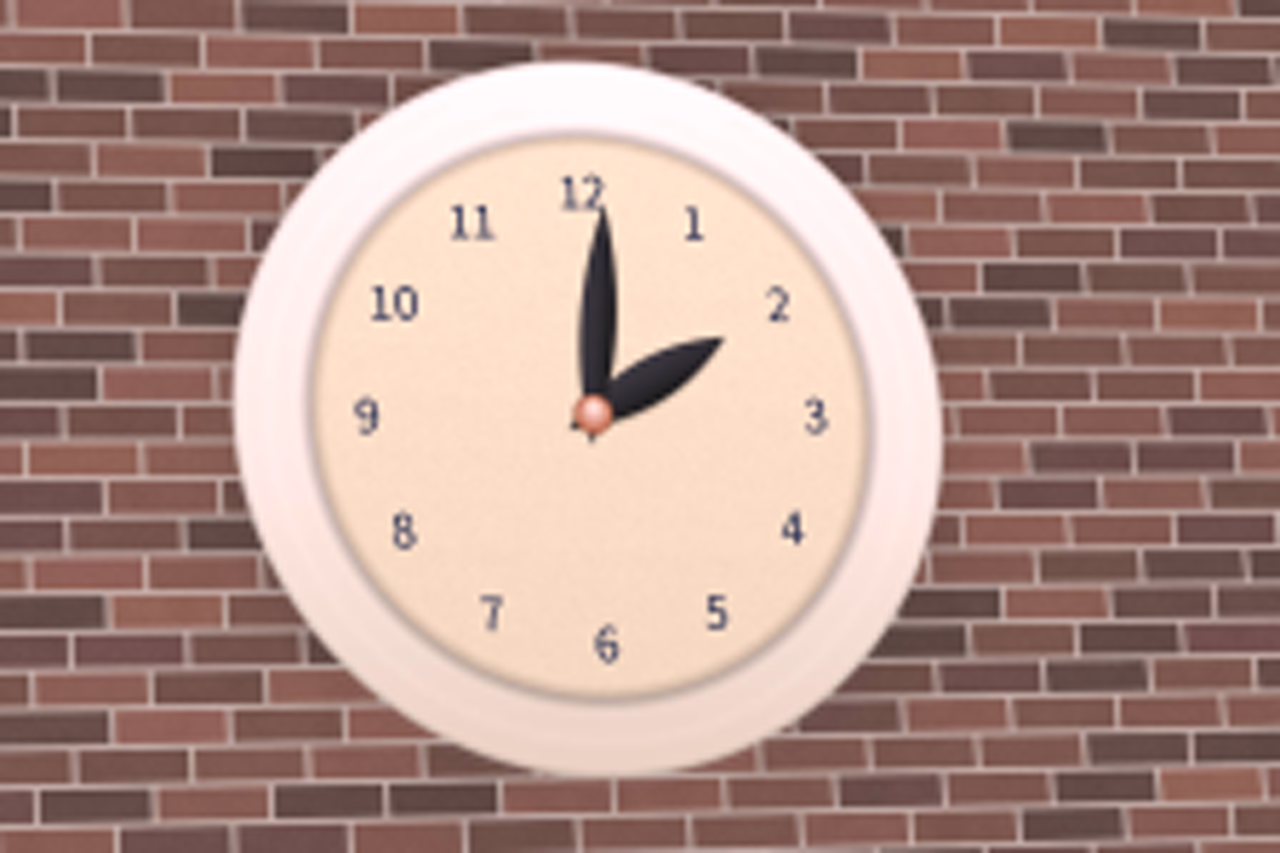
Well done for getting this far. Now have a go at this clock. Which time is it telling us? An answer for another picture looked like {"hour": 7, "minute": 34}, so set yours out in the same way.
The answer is {"hour": 2, "minute": 1}
